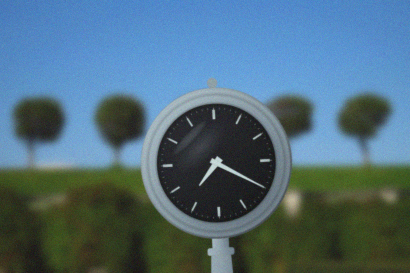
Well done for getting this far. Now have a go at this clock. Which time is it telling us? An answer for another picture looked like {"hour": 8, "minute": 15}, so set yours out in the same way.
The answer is {"hour": 7, "minute": 20}
